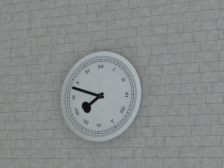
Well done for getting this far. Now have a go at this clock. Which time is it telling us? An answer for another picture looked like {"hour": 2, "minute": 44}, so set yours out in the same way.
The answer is {"hour": 7, "minute": 48}
